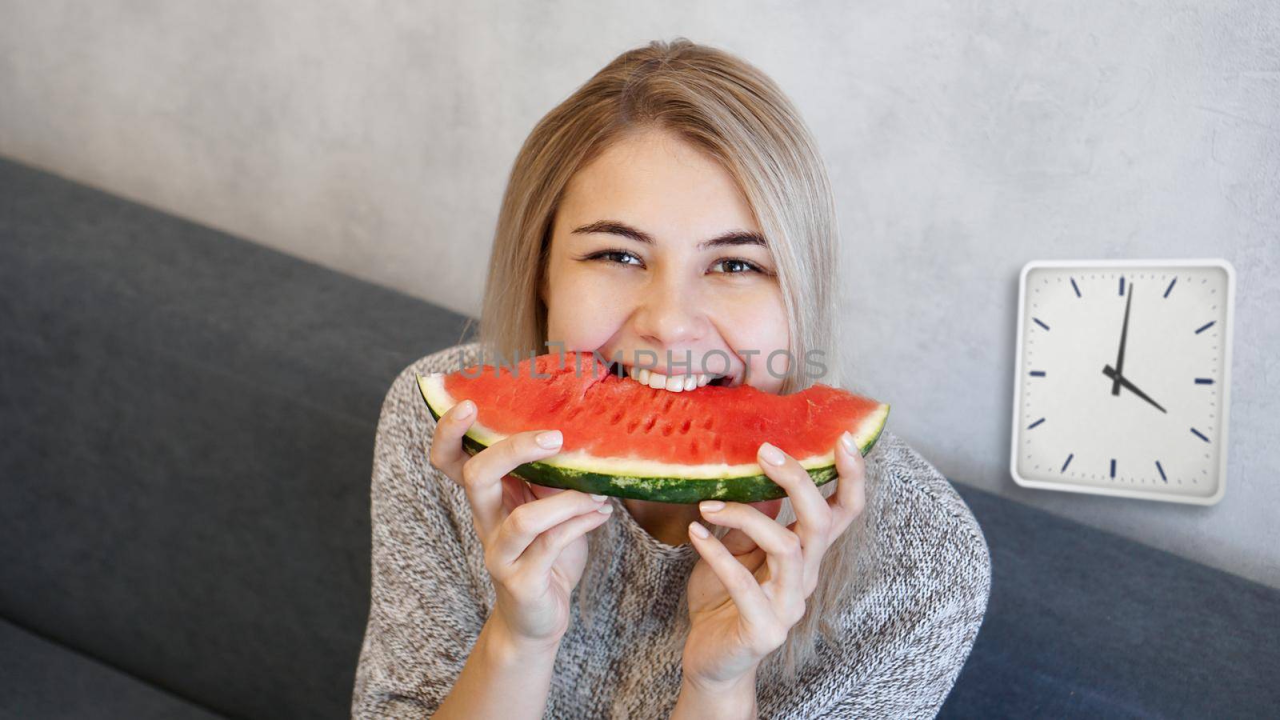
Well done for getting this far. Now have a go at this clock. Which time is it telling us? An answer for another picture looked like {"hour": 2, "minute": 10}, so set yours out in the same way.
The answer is {"hour": 4, "minute": 1}
